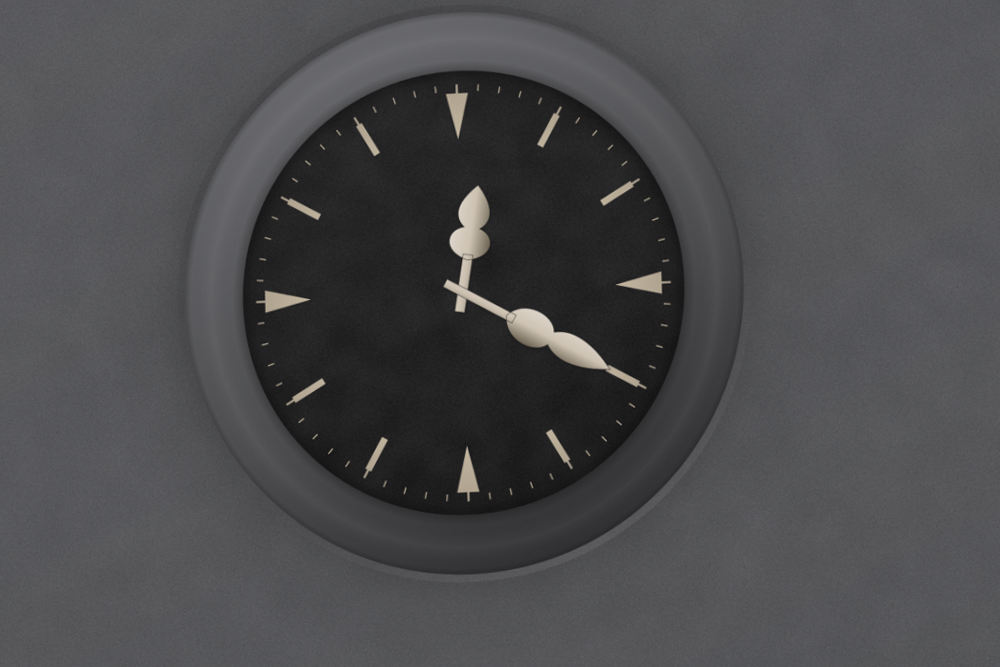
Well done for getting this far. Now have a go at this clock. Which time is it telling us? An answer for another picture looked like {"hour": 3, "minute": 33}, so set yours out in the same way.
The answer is {"hour": 12, "minute": 20}
